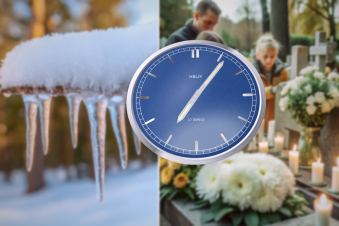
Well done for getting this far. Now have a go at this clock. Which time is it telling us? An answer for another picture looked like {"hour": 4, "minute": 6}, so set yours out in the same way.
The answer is {"hour": 7, "minute": 6}
